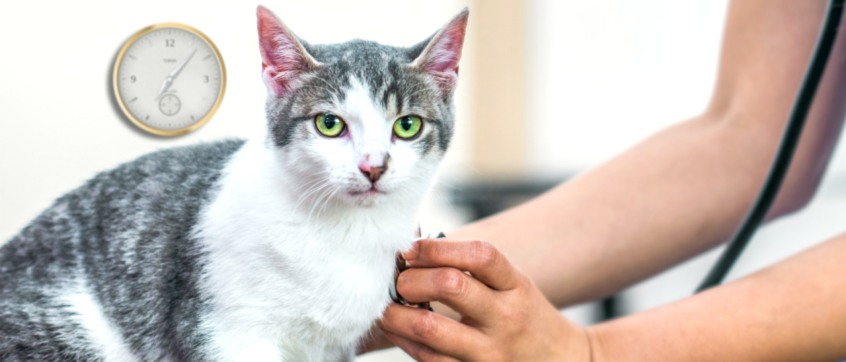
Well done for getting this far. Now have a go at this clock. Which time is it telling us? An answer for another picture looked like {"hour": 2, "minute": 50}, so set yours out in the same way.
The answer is {"hour": 7, "minute": 7}
